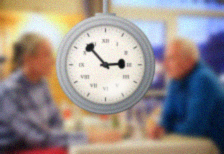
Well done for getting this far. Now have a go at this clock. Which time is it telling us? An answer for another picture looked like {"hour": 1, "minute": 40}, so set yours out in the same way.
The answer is {"hour": 2, "minute": 53}
